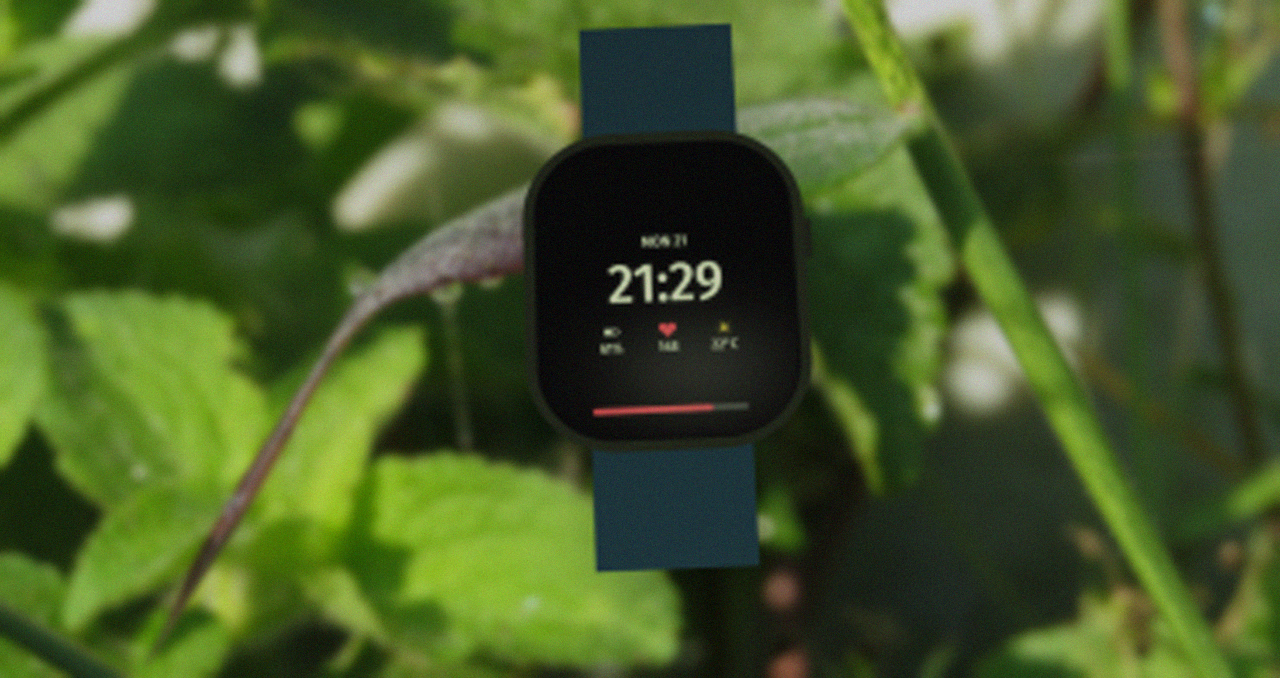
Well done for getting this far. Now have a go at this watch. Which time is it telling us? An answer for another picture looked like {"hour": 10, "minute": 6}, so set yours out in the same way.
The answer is {"hour": 21, "minute": 29}
